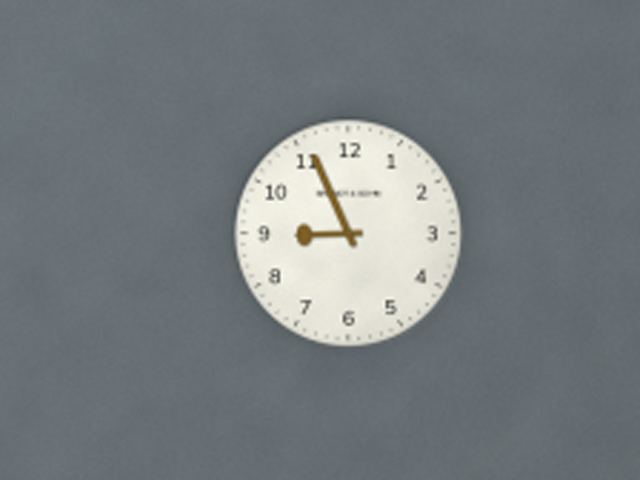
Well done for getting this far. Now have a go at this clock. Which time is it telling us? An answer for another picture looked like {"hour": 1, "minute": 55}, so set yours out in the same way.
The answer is {"hour": 8, "minute": 56}
